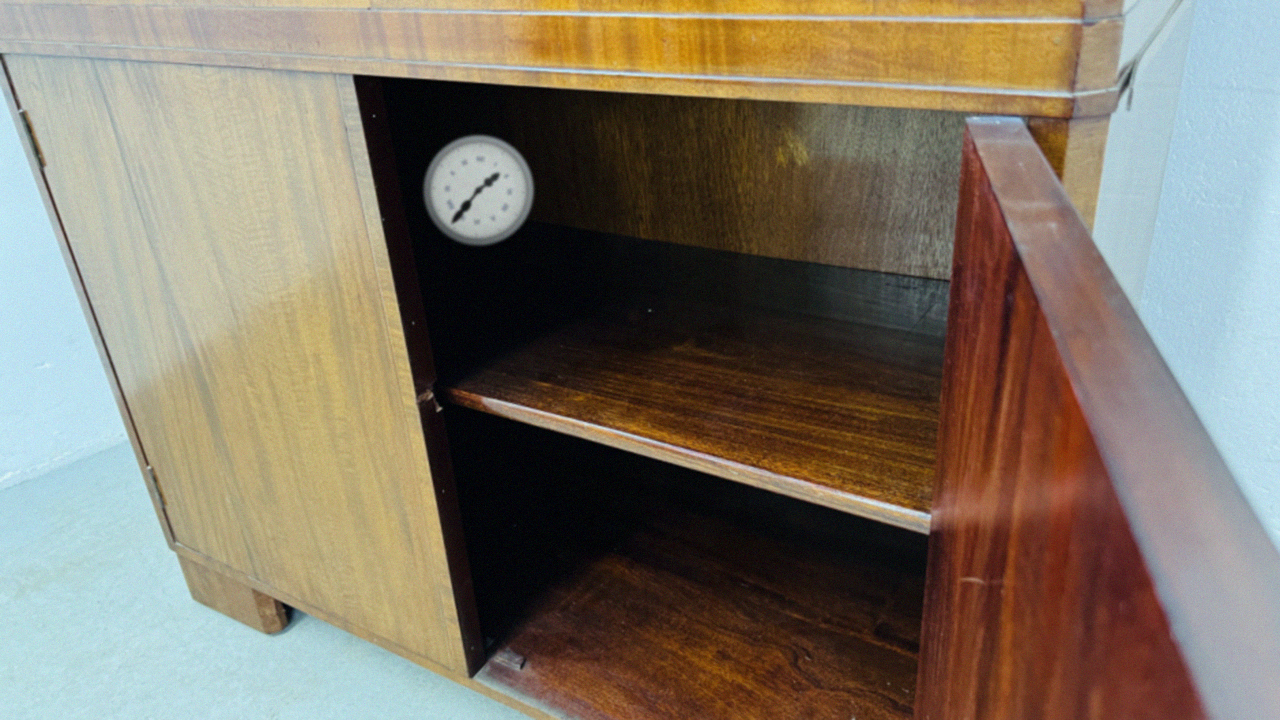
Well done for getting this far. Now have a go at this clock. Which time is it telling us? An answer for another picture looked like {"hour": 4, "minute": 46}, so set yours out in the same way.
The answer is {"hour": 1, "minute": 36}
